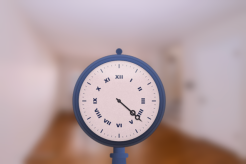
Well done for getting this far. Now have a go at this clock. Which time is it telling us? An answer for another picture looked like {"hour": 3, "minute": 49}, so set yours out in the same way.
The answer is {"hour": 4, "minute": 22}
